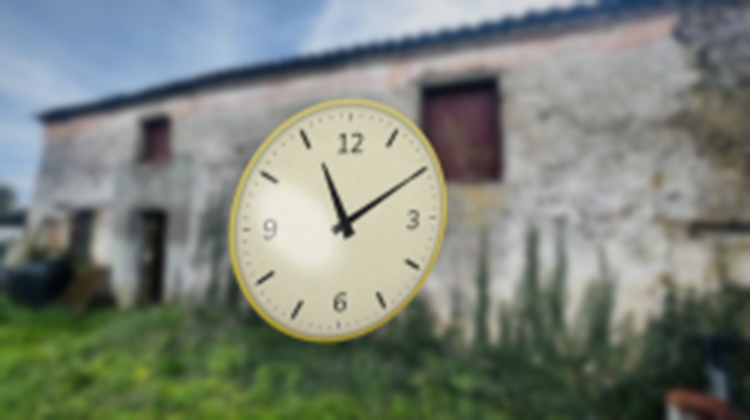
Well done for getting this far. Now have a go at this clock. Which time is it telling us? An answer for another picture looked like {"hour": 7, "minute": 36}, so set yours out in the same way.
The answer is {"hour": 11, "minute": 10}
